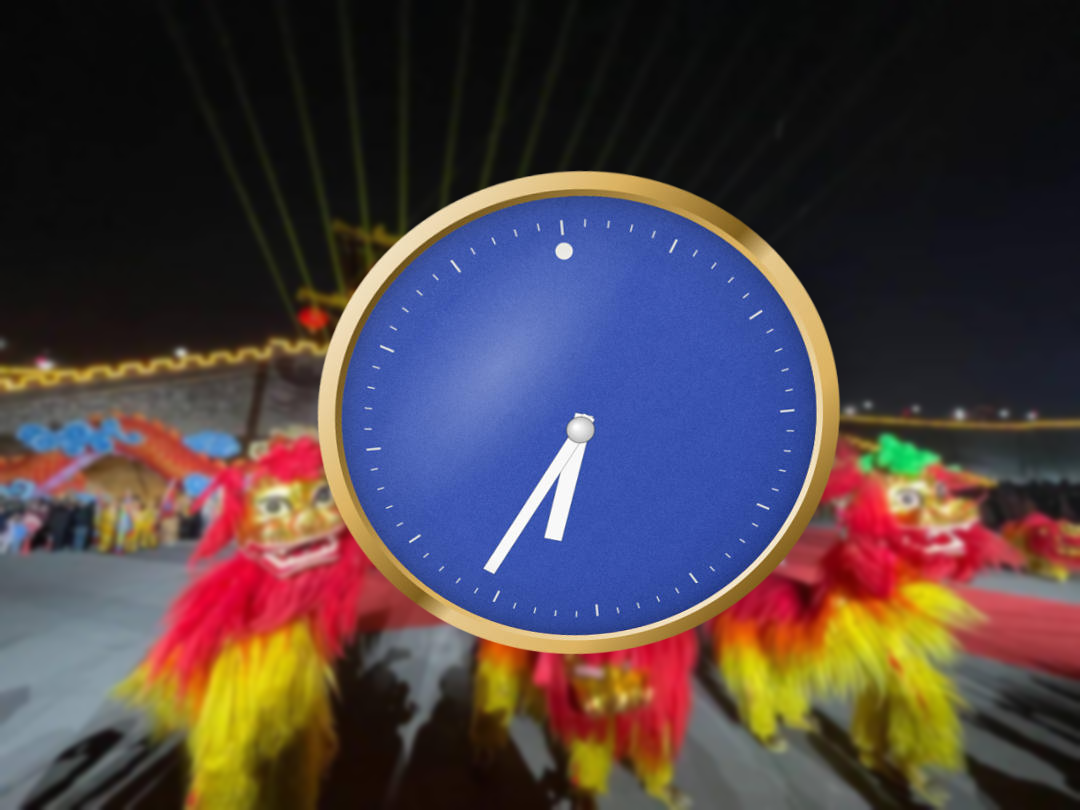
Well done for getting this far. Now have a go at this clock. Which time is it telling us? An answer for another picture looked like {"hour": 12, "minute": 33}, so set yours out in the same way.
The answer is {"hour": 6, "minute": 36}
